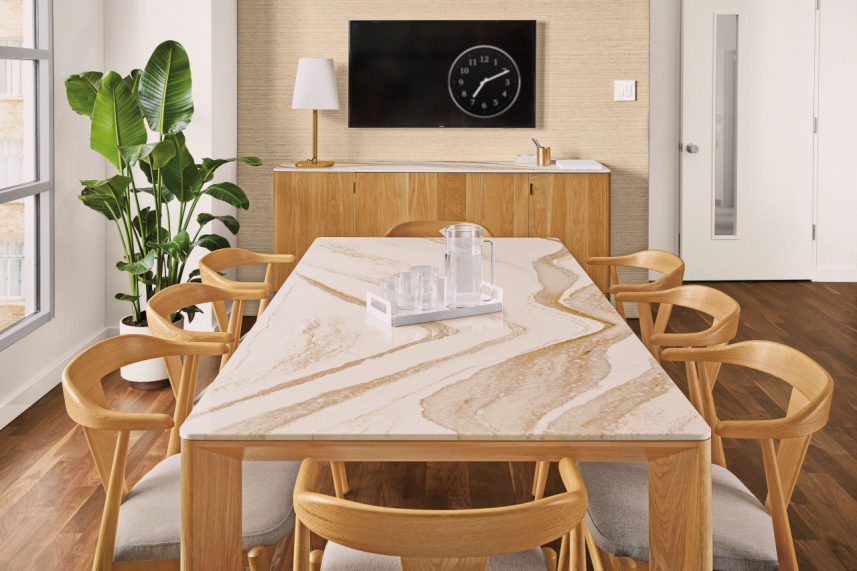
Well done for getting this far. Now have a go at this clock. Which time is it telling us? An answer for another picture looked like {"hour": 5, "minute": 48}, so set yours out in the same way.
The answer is {"hour": 7, "minute": 11}
